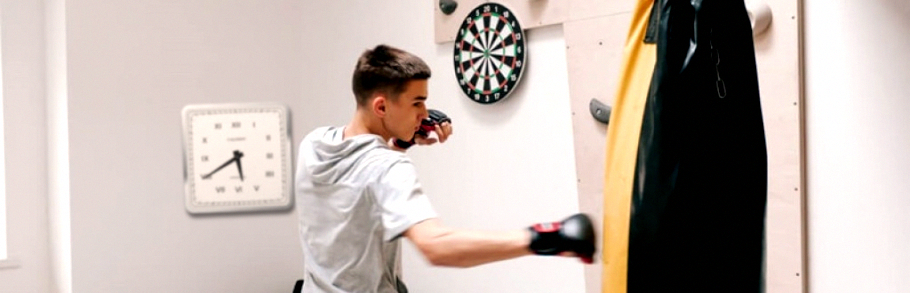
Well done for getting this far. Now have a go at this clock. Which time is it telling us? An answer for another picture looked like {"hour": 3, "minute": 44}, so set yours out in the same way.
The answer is {"hour": 5, "minute": 40}
